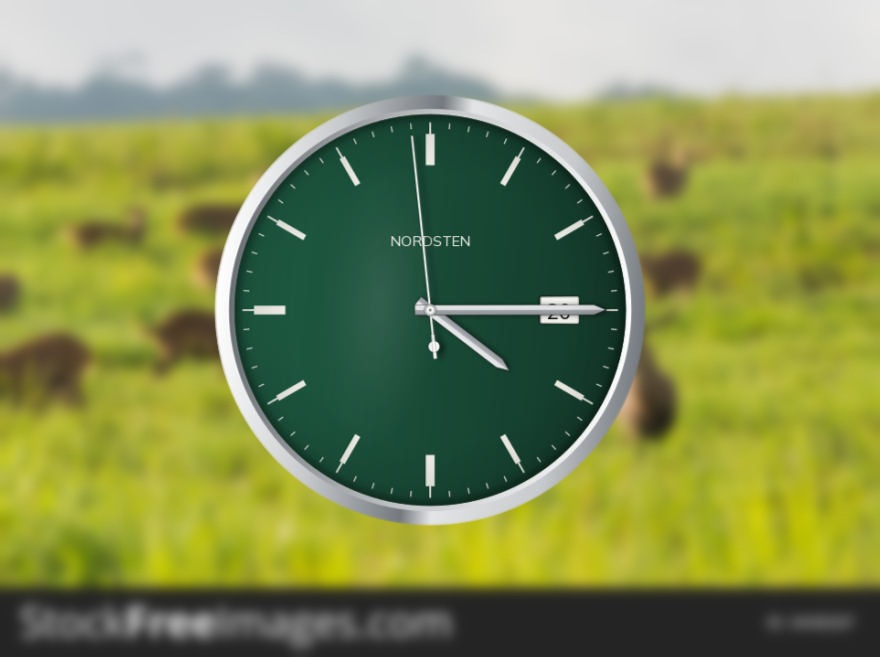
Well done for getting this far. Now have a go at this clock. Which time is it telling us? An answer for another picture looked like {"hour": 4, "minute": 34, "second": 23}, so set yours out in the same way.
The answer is {"hour": 4, "minute": 14, "second": 59}
